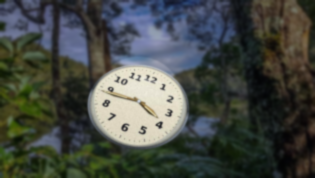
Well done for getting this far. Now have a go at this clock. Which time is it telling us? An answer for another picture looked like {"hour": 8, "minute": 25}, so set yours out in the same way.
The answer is {"hour": 3, "minute": 44}
